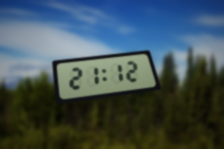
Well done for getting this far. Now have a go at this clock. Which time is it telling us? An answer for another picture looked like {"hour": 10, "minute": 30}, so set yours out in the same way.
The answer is {"hour": 21, "minute": 12}
